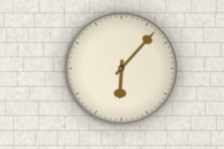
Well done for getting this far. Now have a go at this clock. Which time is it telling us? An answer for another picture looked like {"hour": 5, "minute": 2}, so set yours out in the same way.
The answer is {"hour": 6, "minute": 7}
